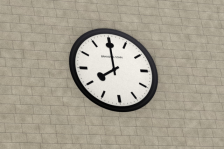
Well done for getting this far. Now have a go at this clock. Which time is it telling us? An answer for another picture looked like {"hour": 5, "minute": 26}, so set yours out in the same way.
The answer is {"hour": 8, "minute": 0}
